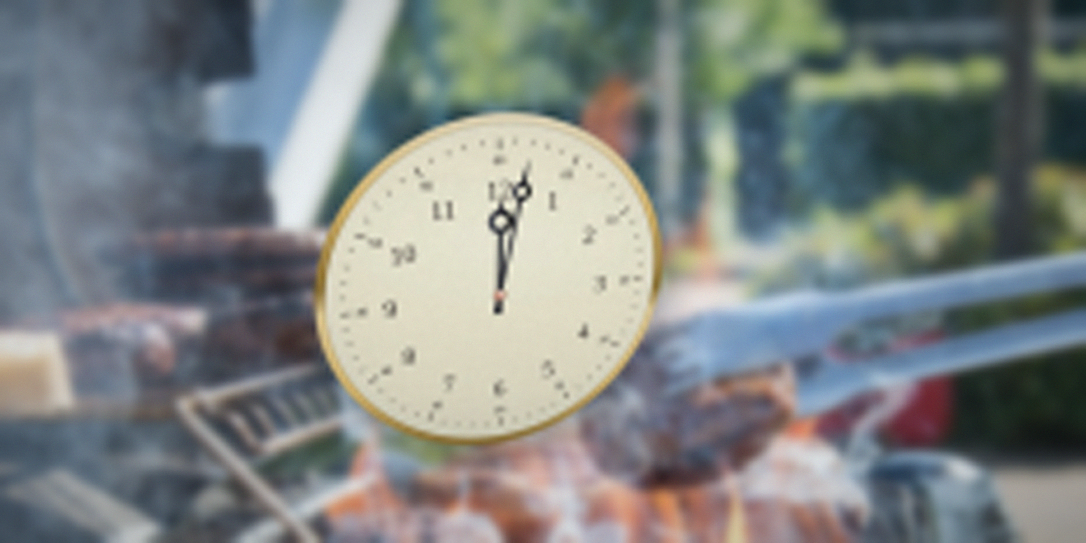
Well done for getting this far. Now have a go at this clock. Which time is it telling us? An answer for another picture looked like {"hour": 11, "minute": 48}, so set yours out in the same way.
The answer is {"hour": 12, "minute": 2}
